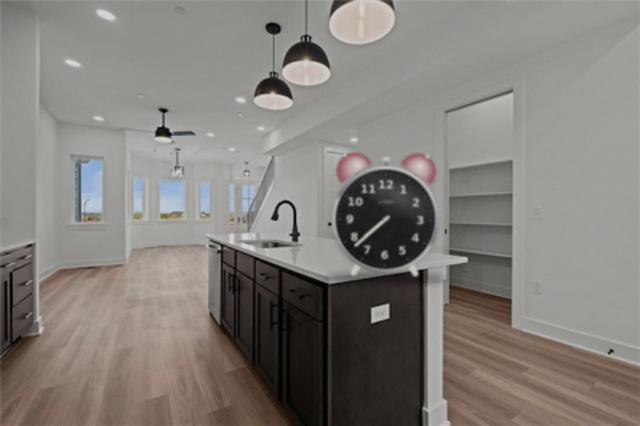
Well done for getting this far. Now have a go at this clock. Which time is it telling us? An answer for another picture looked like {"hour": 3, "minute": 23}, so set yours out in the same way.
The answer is {"hour": 7, "minute": 38}
